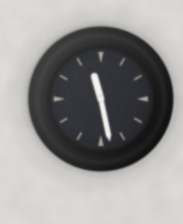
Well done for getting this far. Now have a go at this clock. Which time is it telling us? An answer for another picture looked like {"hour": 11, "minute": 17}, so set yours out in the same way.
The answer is {"hour": 11, "minute": 28}
